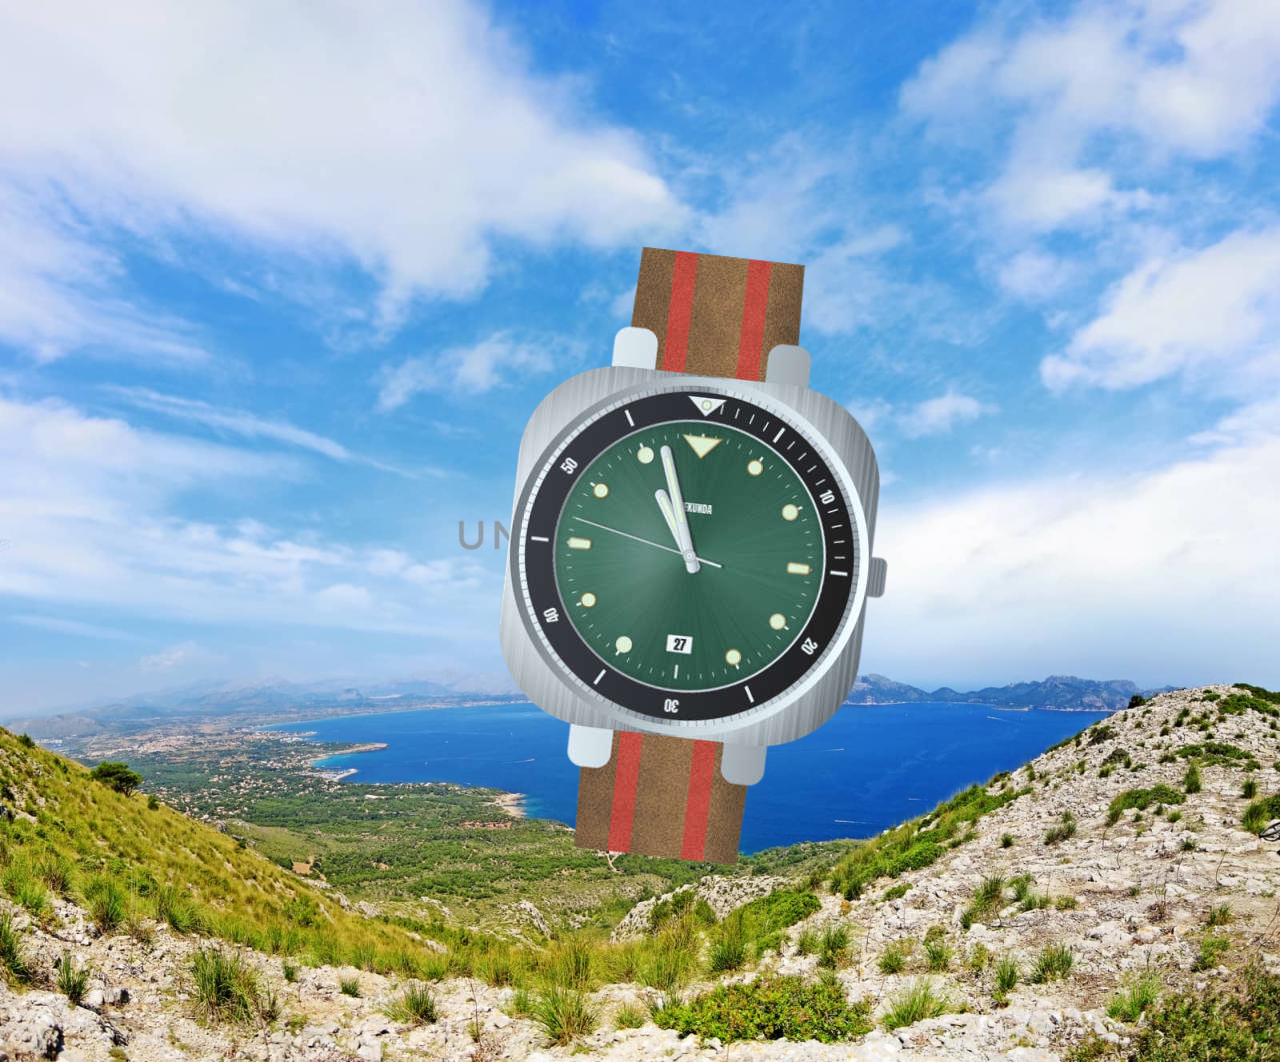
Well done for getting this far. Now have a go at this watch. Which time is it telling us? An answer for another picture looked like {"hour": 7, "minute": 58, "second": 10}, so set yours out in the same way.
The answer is {"hour": 10, "minute": 56, "second": 47}
